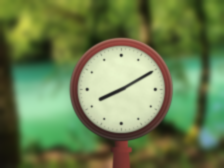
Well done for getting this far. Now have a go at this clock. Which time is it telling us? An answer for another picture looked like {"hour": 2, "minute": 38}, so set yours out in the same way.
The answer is {"hour": 8, "minute": 10}
